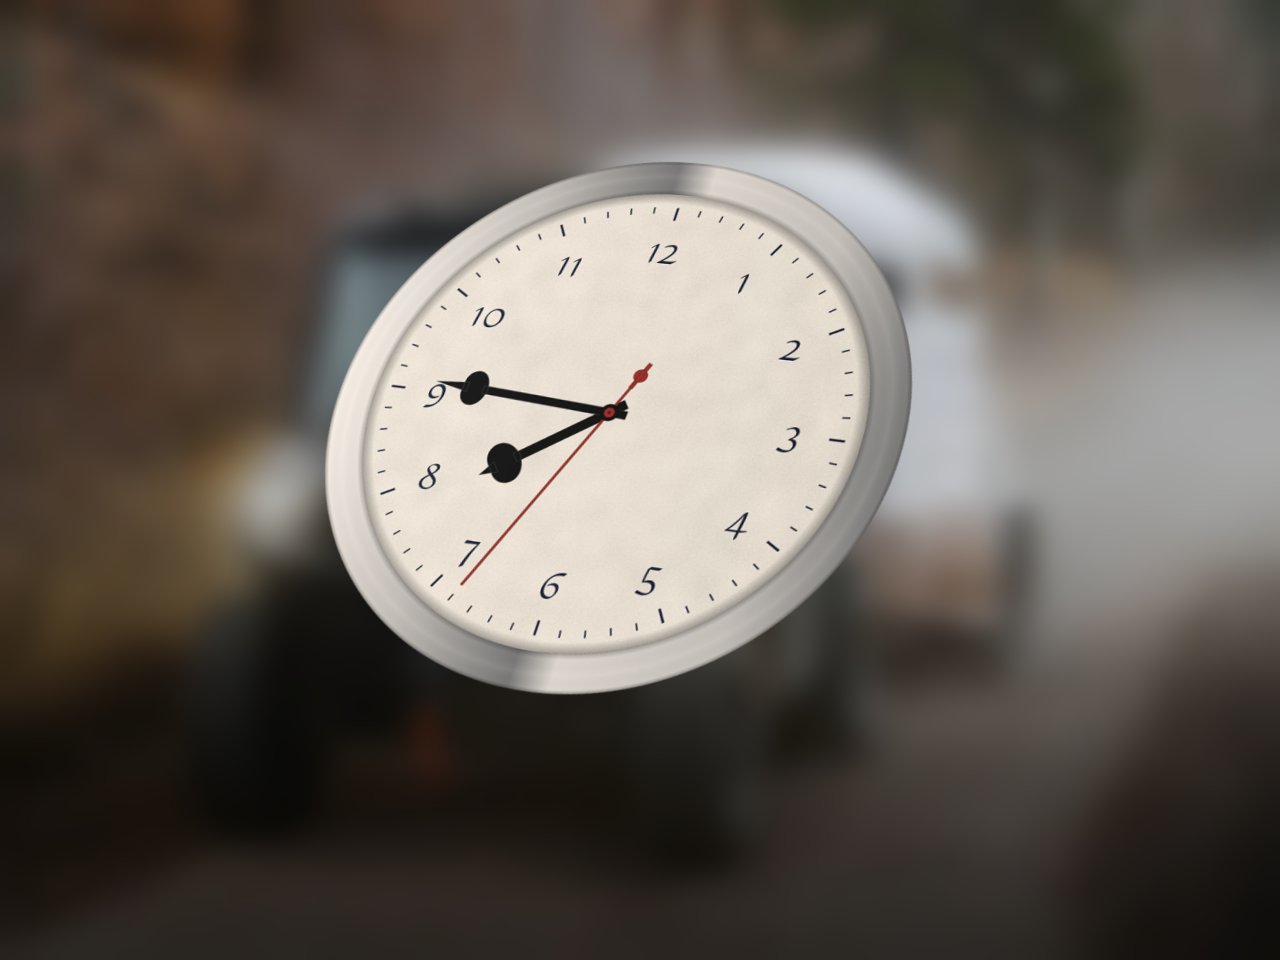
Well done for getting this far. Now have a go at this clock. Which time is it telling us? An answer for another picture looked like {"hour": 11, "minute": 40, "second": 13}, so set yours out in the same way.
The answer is {"hour": 7, "minute": 45, "second": 34}
